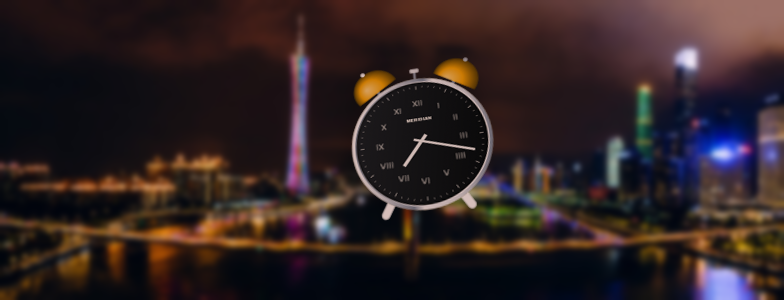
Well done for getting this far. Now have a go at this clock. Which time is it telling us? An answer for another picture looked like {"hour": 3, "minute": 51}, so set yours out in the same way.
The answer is {"hour": 7, "minute": 18}
